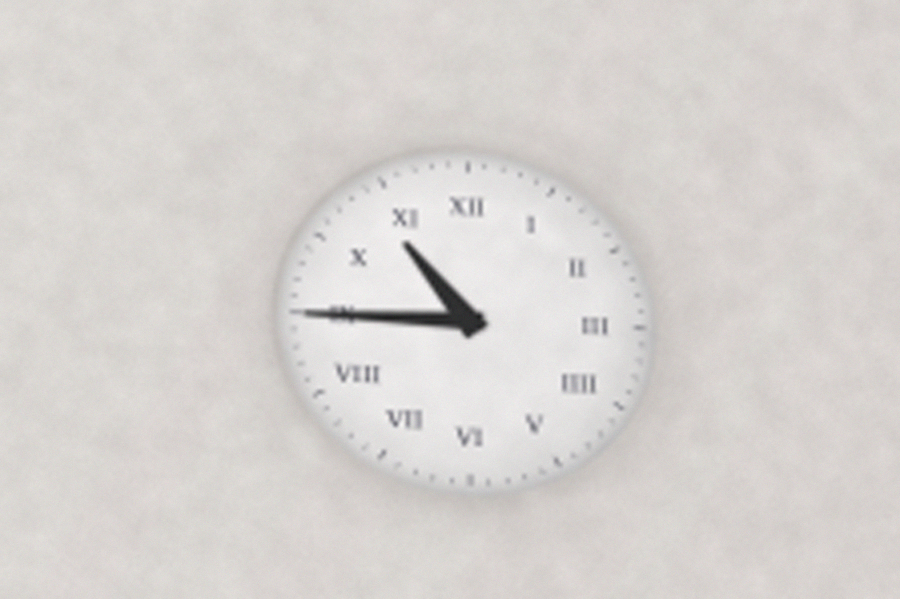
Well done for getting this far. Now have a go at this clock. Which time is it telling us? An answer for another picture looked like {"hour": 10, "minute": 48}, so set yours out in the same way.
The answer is {"hour": 10, "minute": 45}
